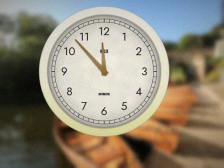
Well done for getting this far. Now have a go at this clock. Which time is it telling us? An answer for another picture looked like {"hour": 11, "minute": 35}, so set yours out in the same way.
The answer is {"hour": 11, "minute": 53}
